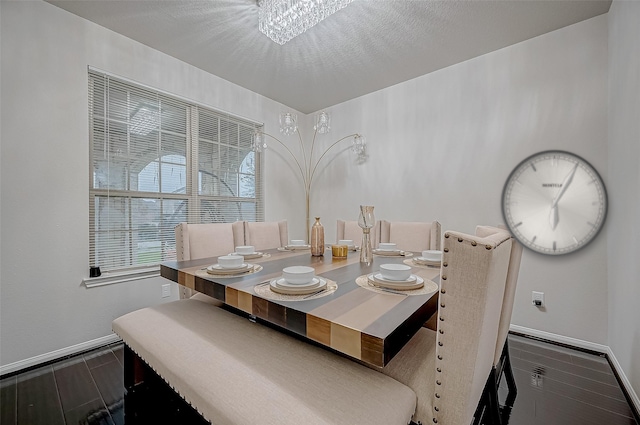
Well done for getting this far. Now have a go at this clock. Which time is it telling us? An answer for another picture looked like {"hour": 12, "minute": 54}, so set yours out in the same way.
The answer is {"hour": 6, "minute": 5}
